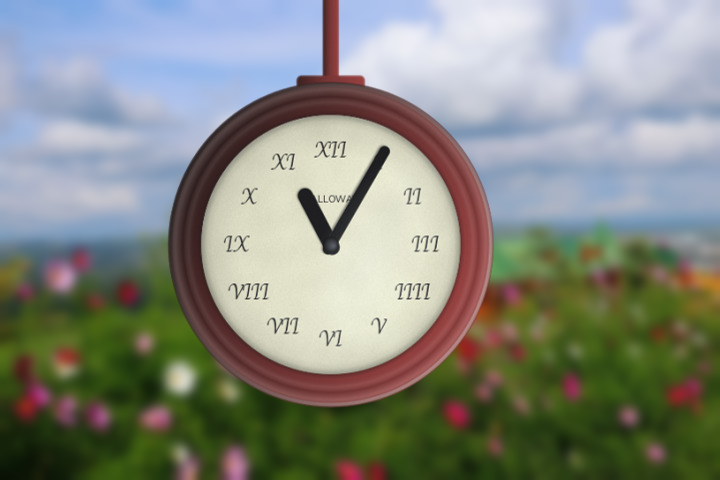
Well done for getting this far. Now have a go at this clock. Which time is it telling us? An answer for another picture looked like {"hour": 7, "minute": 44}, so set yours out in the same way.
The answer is {"hour": 11, "minute": 5}
